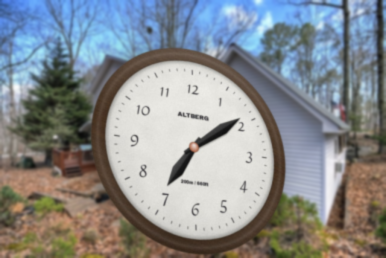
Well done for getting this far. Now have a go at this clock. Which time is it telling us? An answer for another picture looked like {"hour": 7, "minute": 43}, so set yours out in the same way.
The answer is {"hour": 7, "minute": 9}
